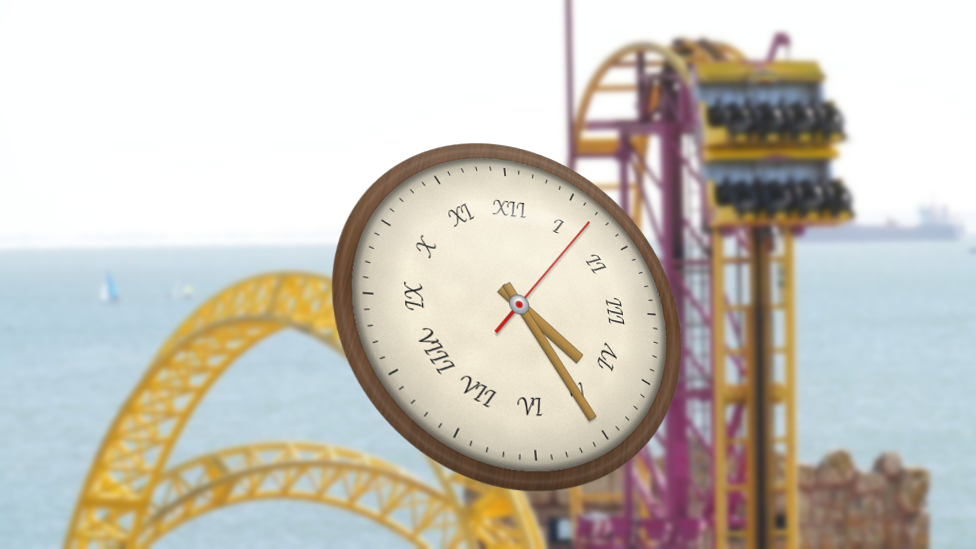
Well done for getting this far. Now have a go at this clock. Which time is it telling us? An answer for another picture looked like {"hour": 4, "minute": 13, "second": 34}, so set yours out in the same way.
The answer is {"hour": 4, "minute": 25, "second": 7}
